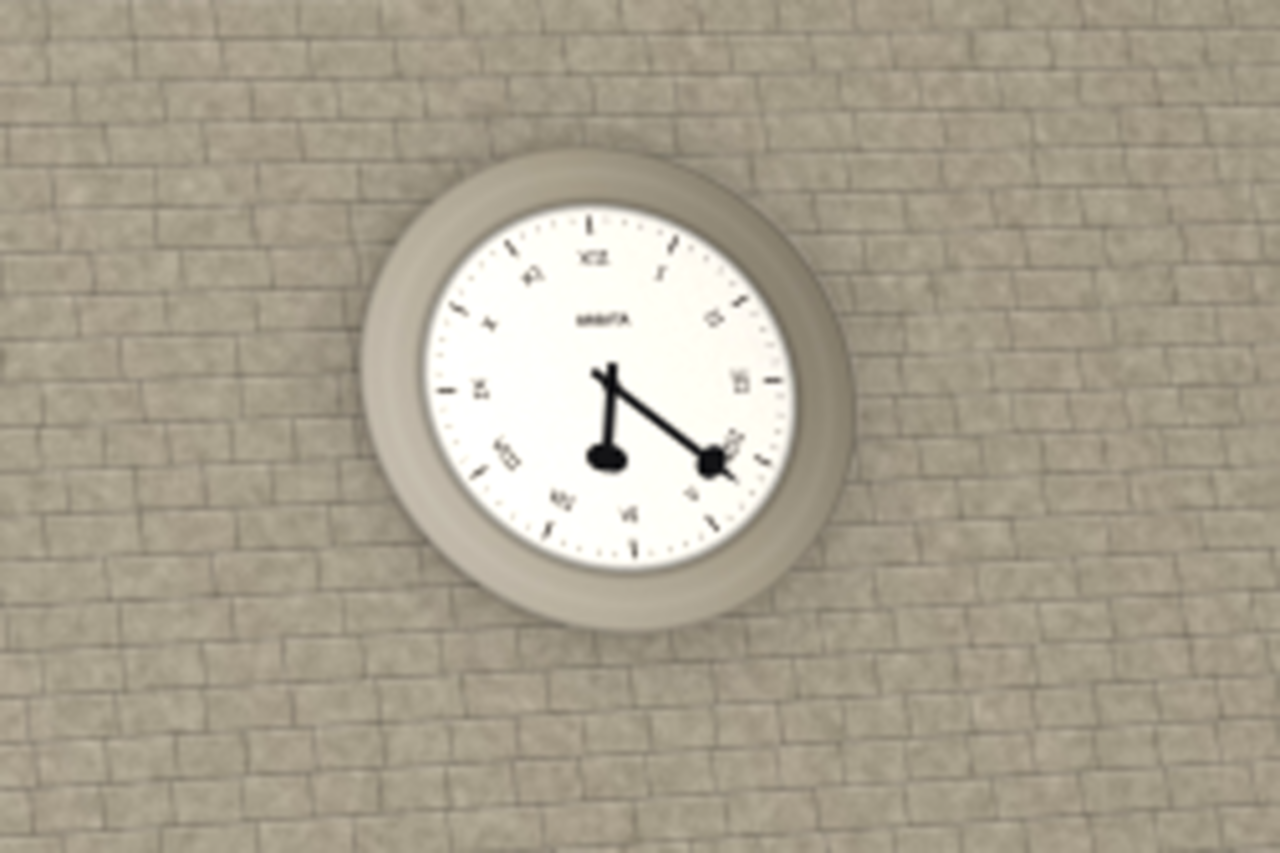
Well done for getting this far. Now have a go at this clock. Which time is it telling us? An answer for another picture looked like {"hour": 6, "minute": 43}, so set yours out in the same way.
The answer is {"hour": 6, "minute": 22}
